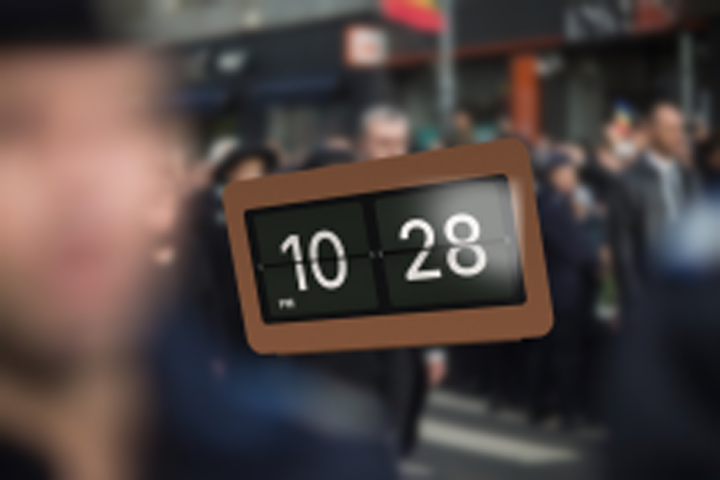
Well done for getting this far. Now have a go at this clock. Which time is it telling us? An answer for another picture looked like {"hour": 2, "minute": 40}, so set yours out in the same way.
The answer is {"hour": 10, "minute": 28}
